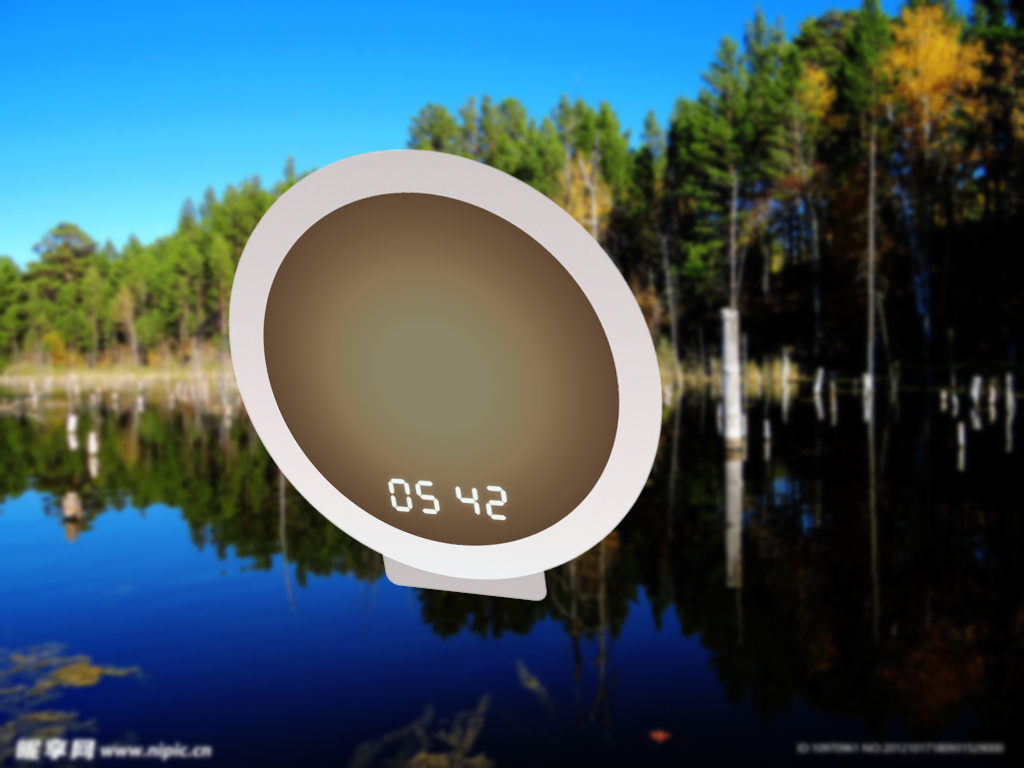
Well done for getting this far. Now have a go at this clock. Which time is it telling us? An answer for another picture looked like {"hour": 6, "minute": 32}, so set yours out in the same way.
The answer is {"hour": 5, "minute": 42}
